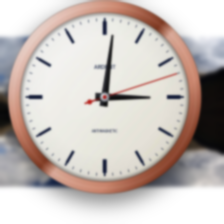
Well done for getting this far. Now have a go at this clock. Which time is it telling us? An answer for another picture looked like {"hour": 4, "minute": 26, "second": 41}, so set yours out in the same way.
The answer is {"hour": 3, "minute": 1, "second": 12}
